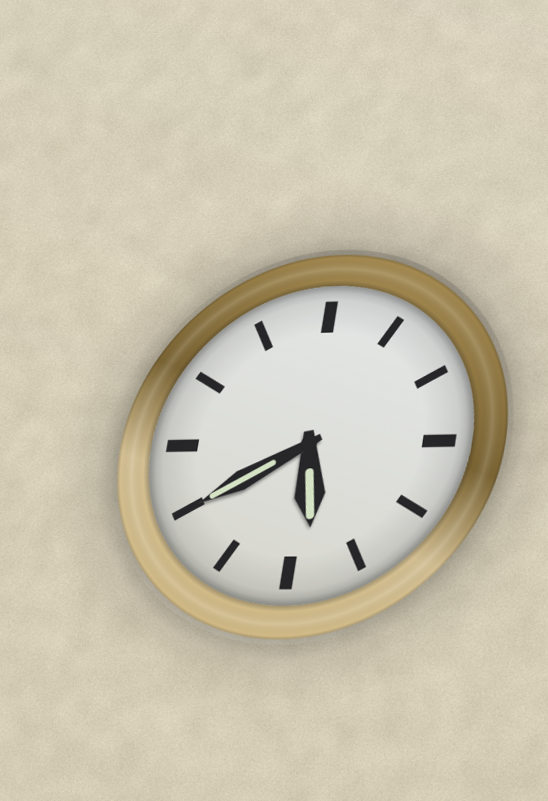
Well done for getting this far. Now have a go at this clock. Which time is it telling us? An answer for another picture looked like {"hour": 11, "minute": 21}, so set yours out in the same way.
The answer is {"hour": 5, "minute": 40}
